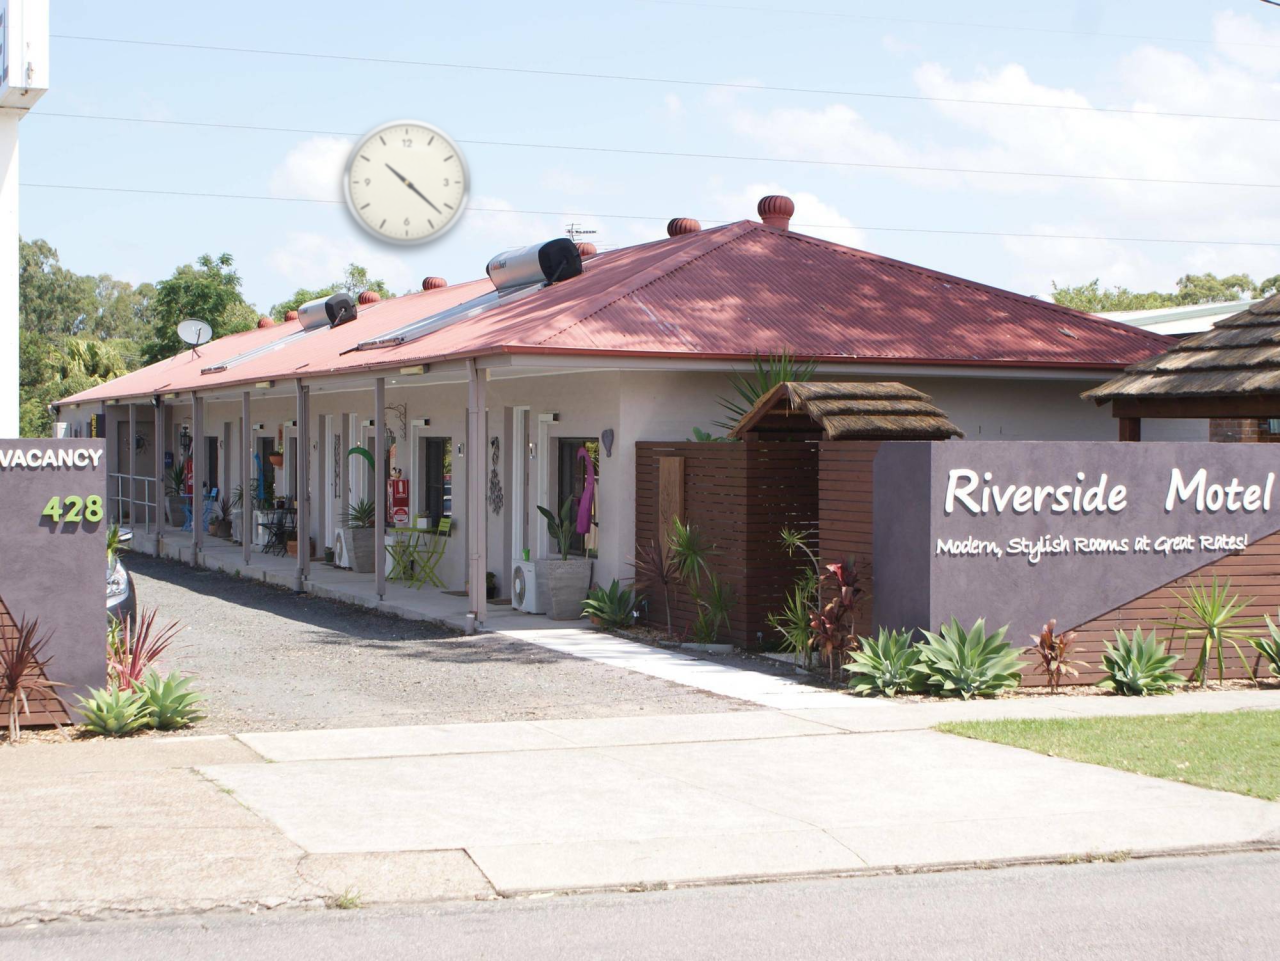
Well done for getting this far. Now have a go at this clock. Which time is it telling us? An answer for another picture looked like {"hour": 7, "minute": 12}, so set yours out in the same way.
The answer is {"hour": 10, "minute": 22}
